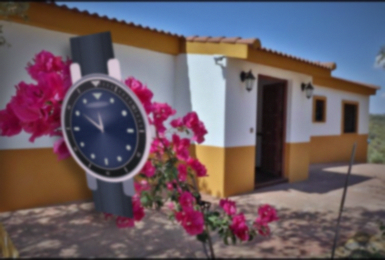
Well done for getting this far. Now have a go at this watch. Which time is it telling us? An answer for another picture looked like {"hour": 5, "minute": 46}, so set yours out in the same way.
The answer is {"hour": 11, "minute": 51}
